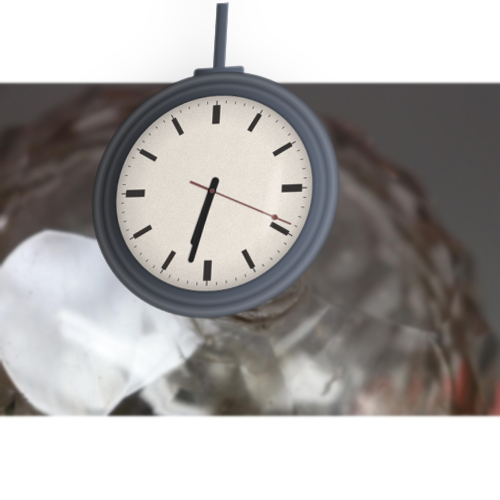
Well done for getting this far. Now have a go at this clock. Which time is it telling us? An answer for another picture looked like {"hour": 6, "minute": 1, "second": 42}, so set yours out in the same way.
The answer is {"hour": 6, "minute": 32, "second": 19}
